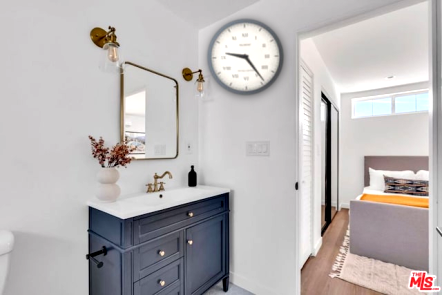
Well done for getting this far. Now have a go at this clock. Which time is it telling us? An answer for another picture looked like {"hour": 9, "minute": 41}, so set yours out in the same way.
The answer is {"hour": 9, "minute": 24}
